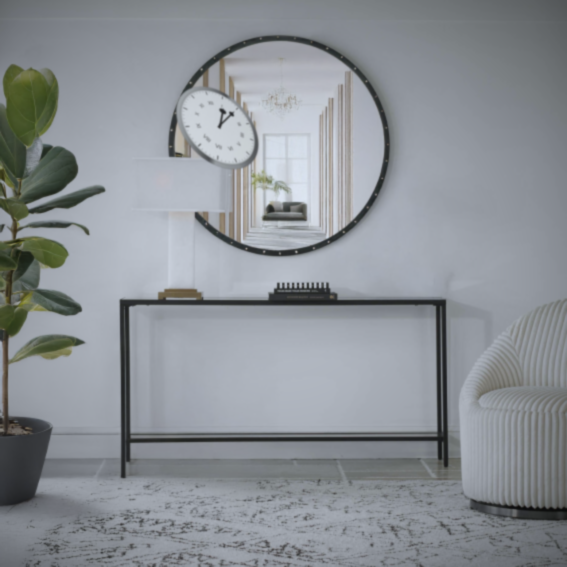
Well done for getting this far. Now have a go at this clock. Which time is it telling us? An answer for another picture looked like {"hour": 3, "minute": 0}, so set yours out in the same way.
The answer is {"hour": 1, "minute": 10}
